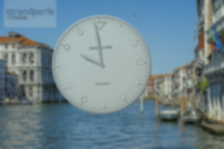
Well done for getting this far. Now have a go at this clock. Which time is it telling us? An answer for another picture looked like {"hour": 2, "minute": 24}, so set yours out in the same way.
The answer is {"hour": 9, "minute": 59}
